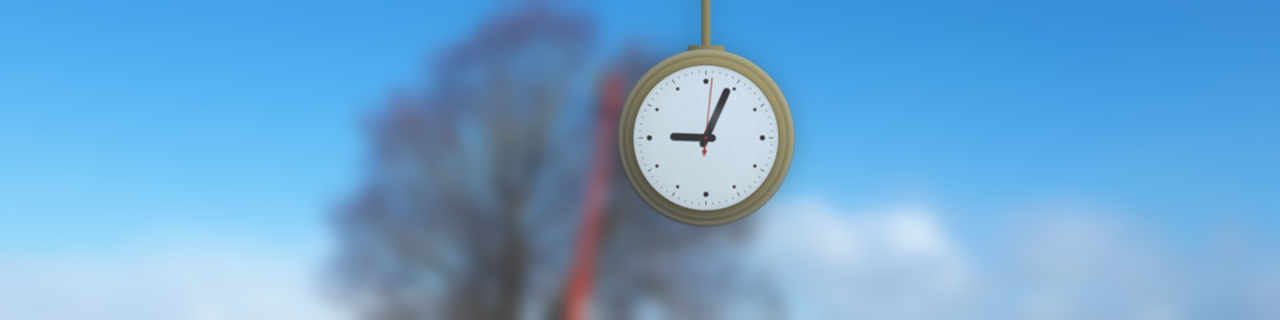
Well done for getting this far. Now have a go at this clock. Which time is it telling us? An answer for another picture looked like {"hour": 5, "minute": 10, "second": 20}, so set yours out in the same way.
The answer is {"hour": 9, "minute": 4, "second": 1}
